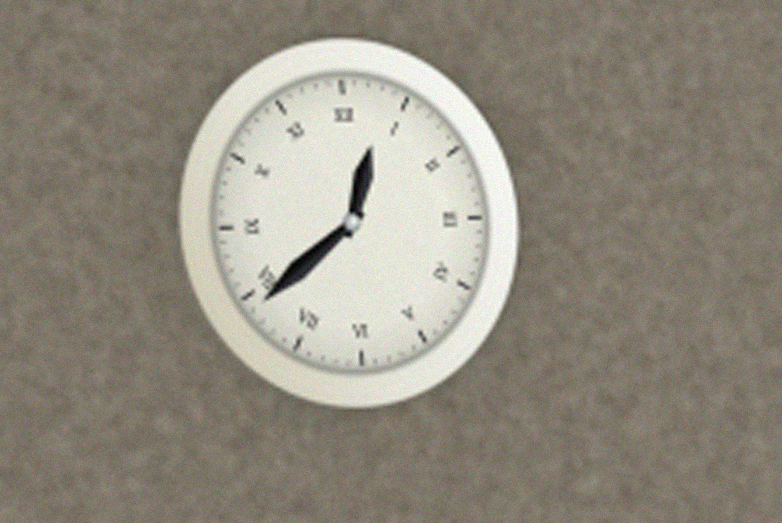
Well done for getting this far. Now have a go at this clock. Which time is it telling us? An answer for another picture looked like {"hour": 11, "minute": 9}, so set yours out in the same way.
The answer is {"hour": 12, "minute": 39}
